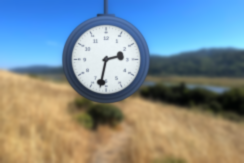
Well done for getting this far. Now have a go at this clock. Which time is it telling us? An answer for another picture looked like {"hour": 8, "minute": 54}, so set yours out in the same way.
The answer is {"hour": 2, "minute": 32}
